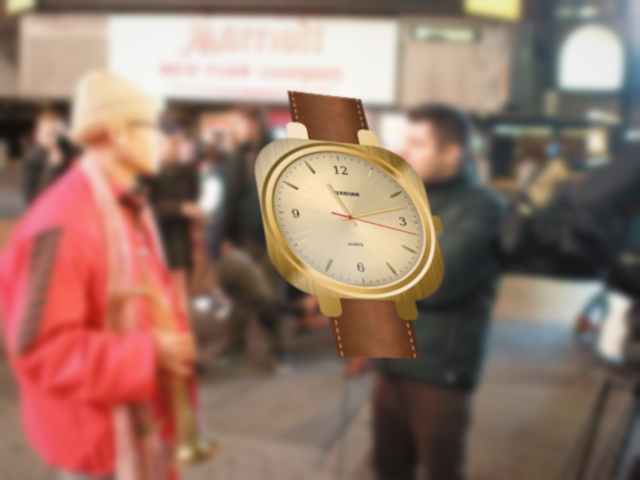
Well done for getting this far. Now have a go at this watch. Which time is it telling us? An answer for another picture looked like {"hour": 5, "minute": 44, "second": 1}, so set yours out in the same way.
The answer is {"hour": 11, "minute": 12, "second": 17}
